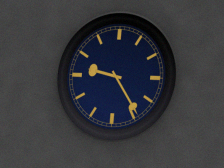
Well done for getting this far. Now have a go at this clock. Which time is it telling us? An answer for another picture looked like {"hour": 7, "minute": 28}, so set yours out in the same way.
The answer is {"hour": 9, "minute": 24}
